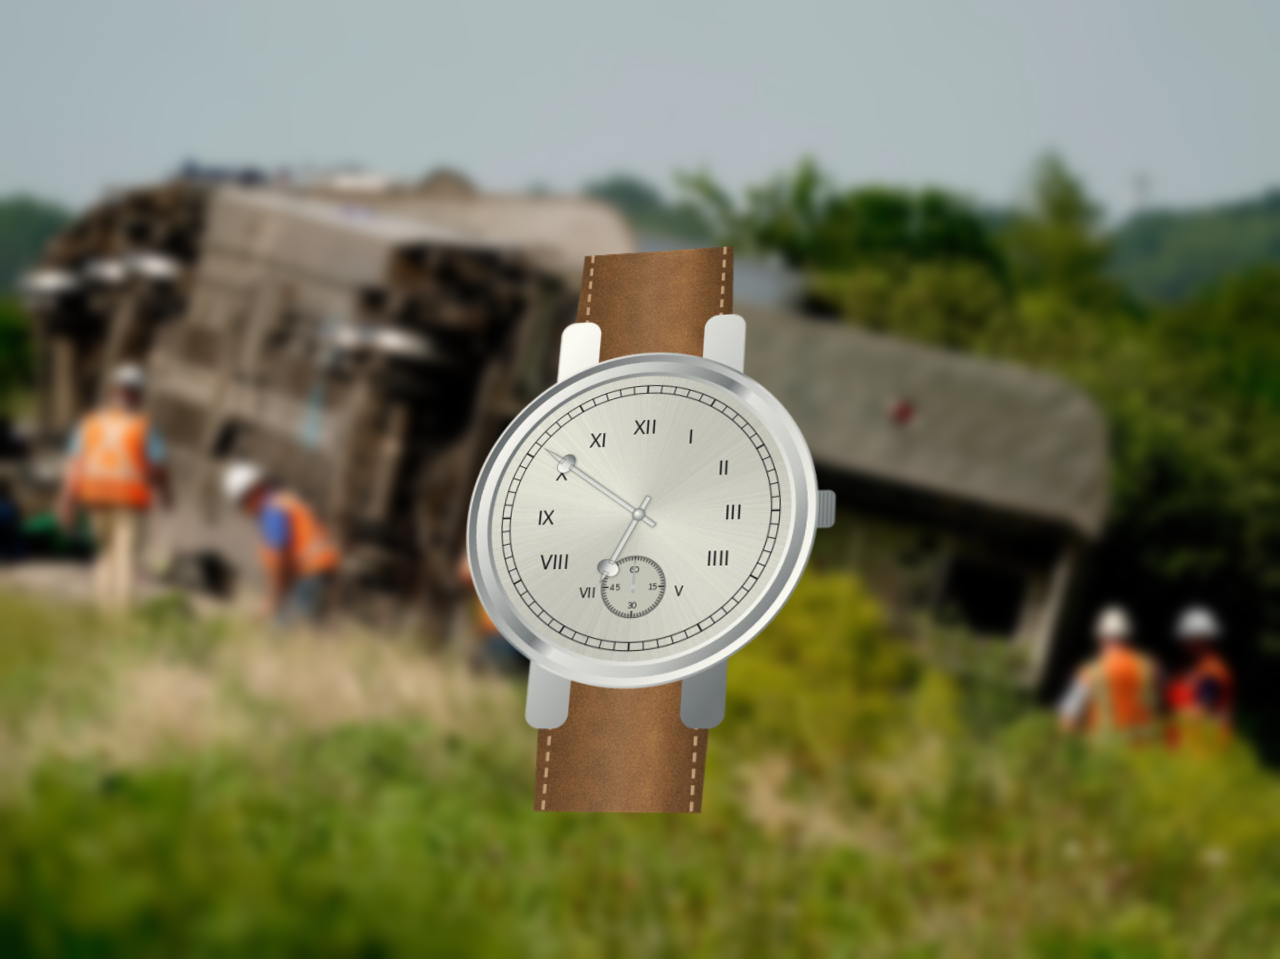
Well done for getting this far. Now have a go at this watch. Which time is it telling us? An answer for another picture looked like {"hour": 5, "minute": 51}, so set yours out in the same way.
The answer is {"hour": 6, "minute": 51}
